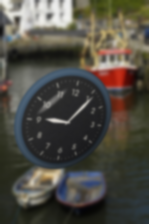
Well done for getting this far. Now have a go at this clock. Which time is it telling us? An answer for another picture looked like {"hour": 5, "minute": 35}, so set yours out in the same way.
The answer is {"hour": 9, "minute": 6}
